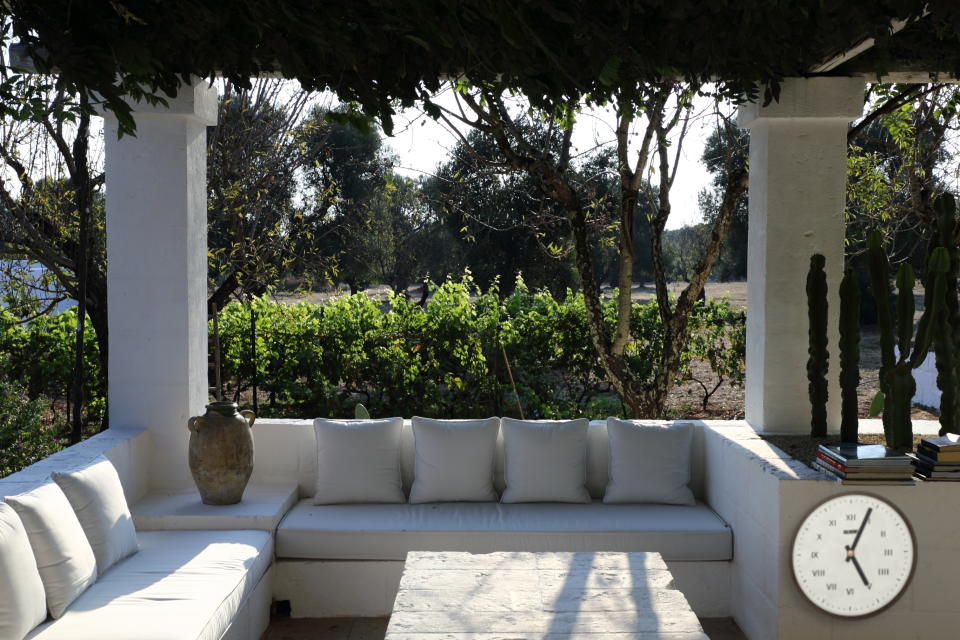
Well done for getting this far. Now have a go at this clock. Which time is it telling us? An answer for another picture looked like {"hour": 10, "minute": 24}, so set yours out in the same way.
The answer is {"hour": 5, "minute": 4}
